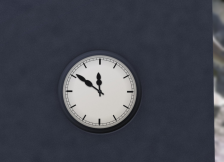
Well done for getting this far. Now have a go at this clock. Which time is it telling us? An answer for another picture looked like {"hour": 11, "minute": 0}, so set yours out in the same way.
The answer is {"hour": 11, "minute": 51}
